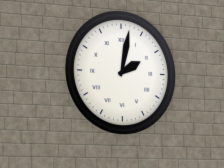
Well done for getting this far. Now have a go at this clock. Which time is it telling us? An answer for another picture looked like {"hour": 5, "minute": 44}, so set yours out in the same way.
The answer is {"hour": 2, "minute": 2}
